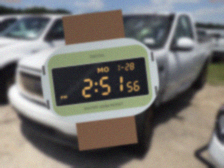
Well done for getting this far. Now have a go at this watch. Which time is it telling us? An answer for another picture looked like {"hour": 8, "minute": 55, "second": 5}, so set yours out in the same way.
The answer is {"hour": 2, "minute": 51, "second": 56}
